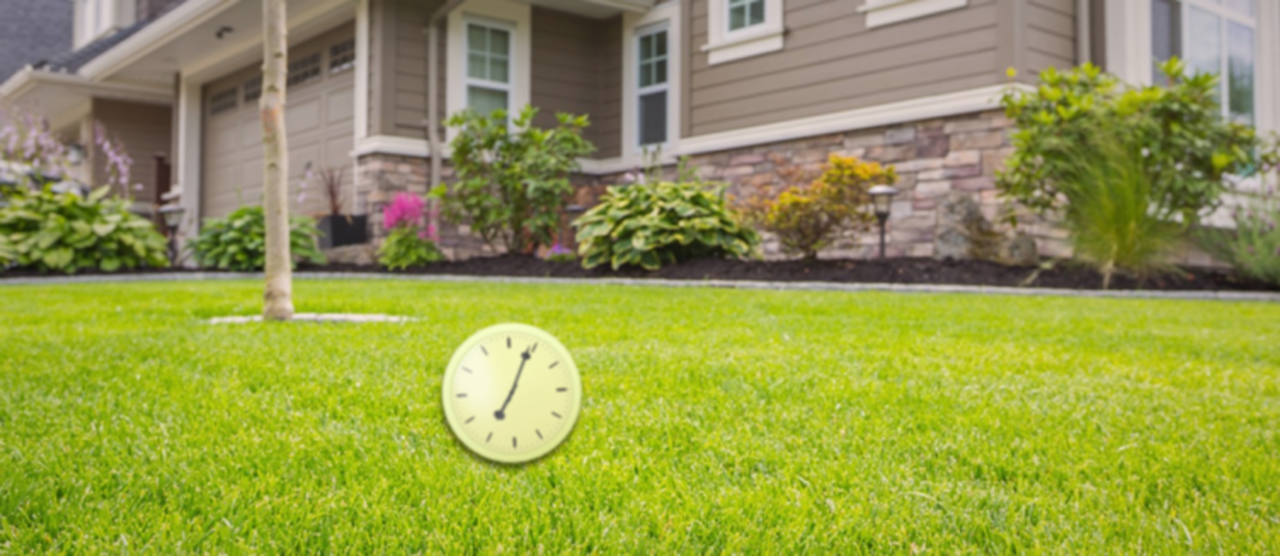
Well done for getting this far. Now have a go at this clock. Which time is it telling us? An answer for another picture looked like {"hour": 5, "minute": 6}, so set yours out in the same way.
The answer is {"hour": 7, "minute": 4}
